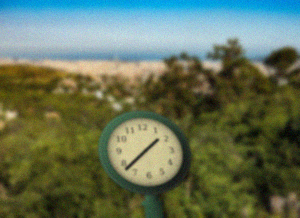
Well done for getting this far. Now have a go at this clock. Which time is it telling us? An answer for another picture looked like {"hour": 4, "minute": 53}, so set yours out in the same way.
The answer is {"hour": 1, "minute": 38}
